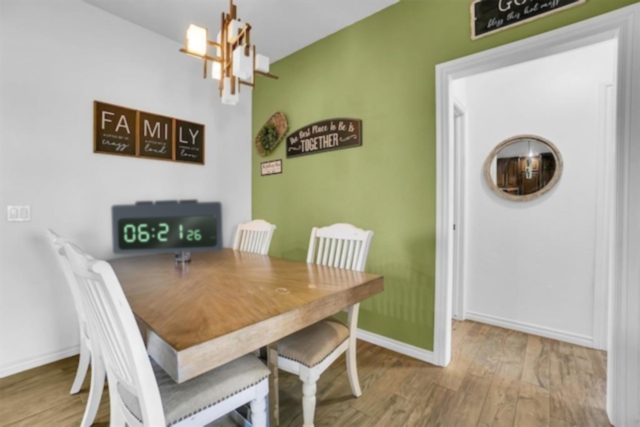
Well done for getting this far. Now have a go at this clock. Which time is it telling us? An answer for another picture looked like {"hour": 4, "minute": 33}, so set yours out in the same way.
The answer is {"hour": 6, "minute": 21}
